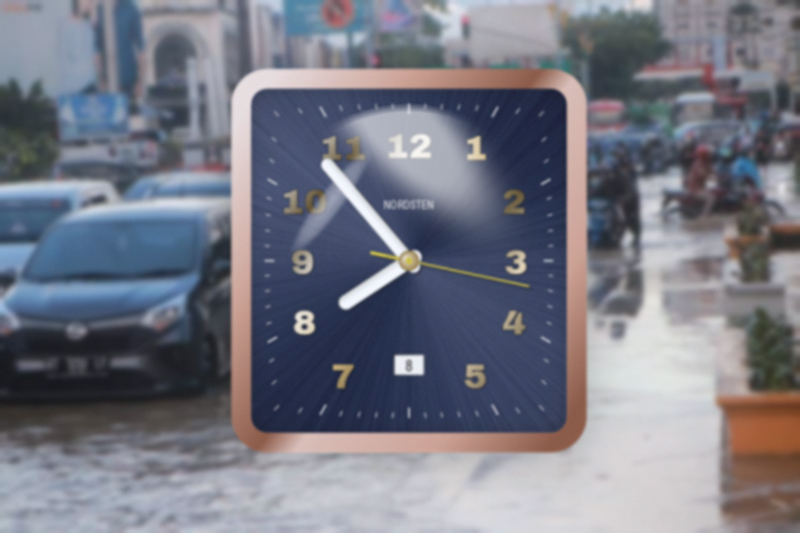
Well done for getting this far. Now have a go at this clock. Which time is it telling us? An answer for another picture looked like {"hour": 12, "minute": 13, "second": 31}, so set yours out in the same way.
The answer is {"hour": 7, "minute": 53, "second": 17}
